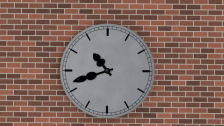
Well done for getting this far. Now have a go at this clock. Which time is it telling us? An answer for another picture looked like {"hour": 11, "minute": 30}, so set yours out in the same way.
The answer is {"hour": 10, "minute": 42}
